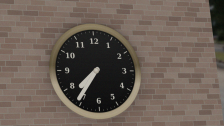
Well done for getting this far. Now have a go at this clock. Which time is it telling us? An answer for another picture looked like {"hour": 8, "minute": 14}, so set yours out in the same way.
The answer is {"hour": 7, "minute": 36}
